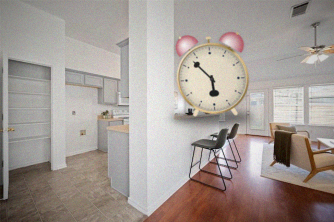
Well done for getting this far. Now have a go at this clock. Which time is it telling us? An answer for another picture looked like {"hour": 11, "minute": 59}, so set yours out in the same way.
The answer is {"hour": 5, "minute": 53}
